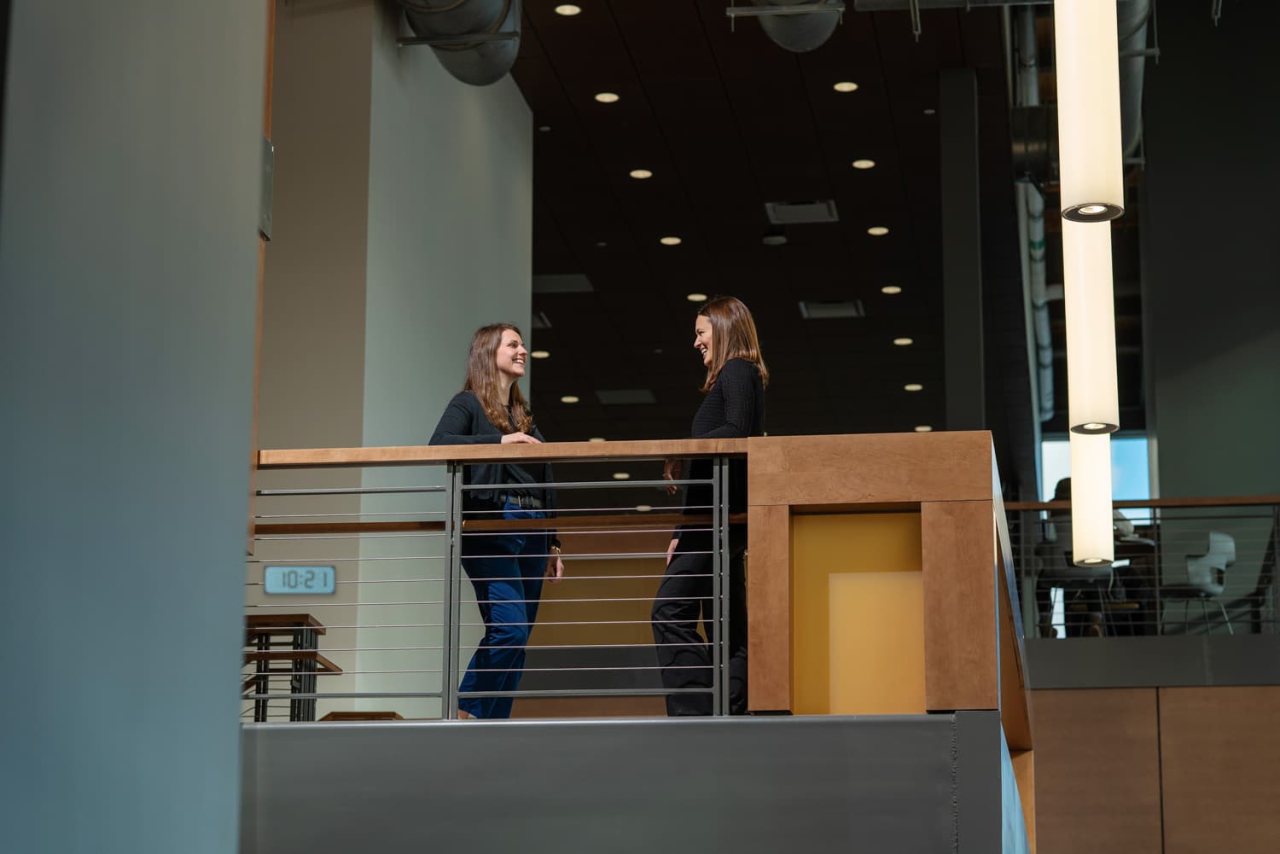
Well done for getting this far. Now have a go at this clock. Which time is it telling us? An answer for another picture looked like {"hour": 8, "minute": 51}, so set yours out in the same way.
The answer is {"hour": 10, "minute": 21}
